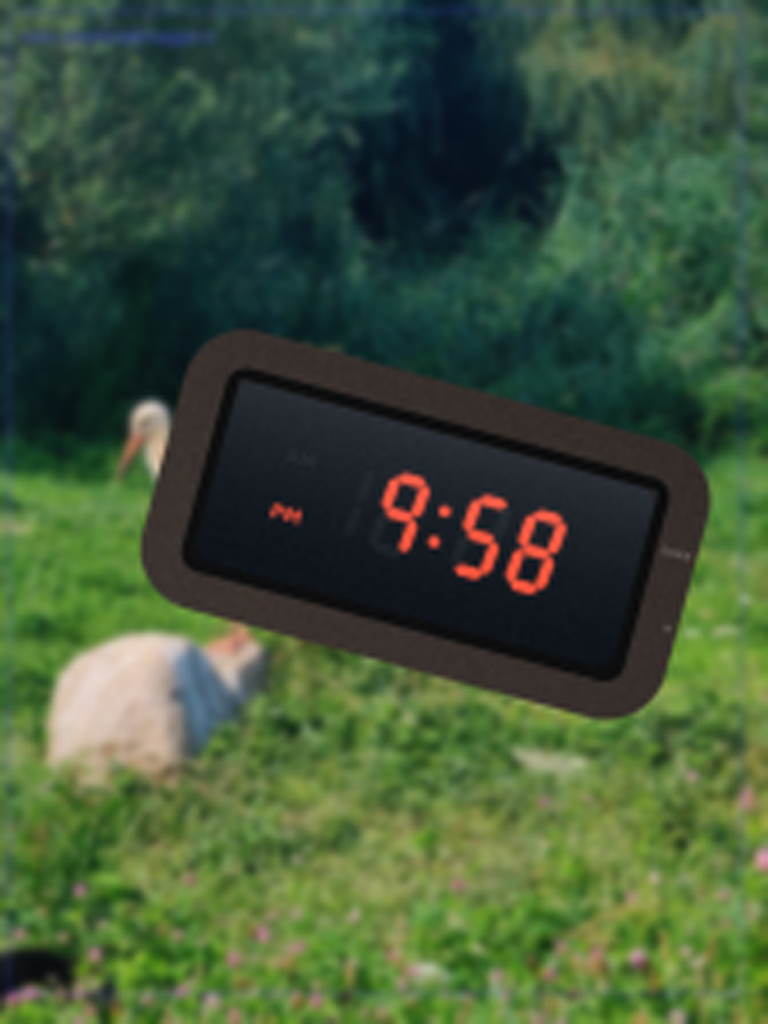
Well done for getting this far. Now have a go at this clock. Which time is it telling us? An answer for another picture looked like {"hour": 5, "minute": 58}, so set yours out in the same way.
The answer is {"hour": 9, "minute": 58}
